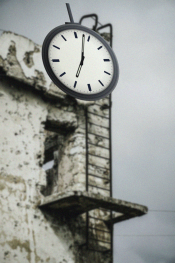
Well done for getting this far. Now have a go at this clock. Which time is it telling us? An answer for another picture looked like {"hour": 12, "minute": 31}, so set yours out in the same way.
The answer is {"hour": 7, "minute": 3}
